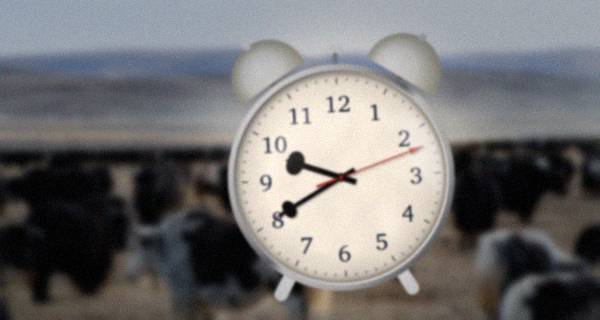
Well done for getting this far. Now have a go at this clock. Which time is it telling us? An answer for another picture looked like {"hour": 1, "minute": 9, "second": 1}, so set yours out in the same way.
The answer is {"hour": 9, "minute": 40, "second": 12}
